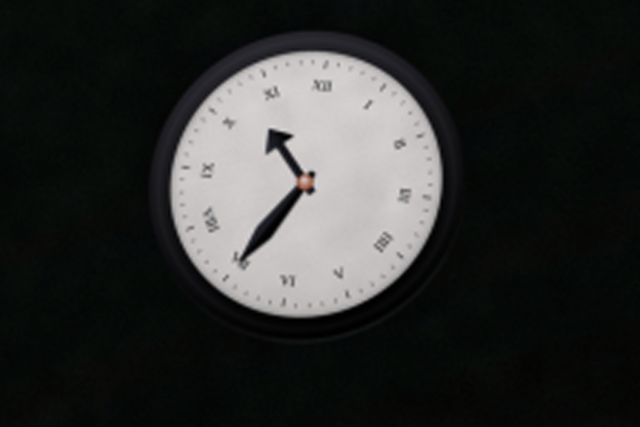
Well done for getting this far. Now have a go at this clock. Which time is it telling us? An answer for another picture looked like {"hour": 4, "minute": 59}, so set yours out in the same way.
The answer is {"hour": 10, "minute": 35}
